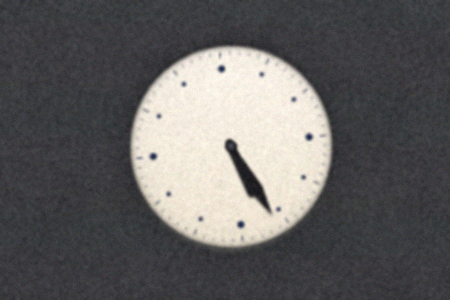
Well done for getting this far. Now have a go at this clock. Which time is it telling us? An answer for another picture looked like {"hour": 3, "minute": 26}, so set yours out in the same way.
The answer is {"hour": 5, "minute": 26}
